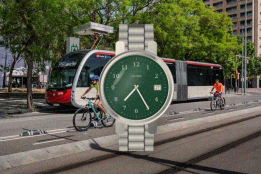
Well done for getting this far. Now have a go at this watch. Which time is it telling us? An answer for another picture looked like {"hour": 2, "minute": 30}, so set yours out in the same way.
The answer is {"hour": 7, "minute": 25}
